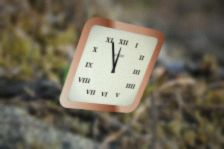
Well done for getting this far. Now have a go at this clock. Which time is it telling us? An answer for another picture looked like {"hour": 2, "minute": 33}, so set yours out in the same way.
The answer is {"hour": 11, "minute": 56}
